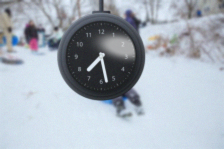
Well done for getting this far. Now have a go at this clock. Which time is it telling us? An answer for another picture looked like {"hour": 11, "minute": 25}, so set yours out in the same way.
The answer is {"hour": 7, "minute": 28}
